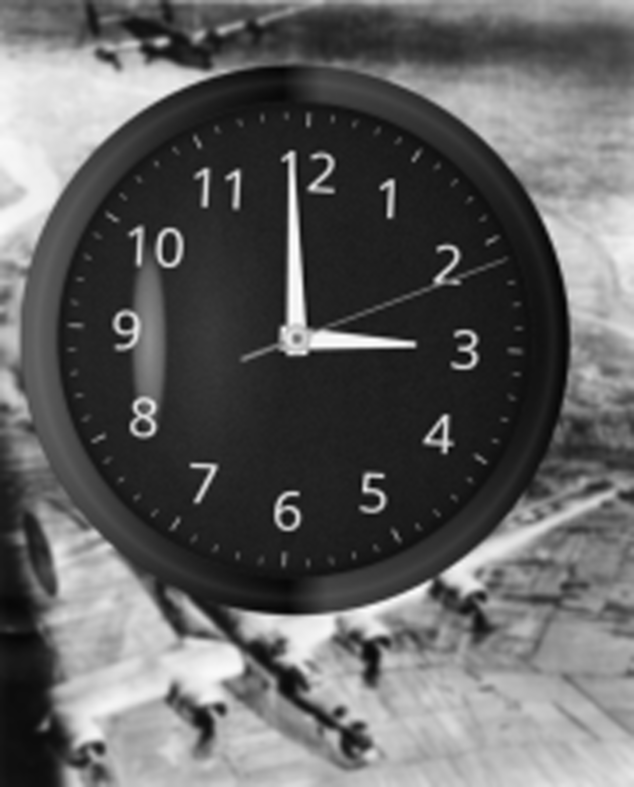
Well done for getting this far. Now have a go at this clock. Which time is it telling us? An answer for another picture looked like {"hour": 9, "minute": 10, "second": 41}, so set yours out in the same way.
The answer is {"hour": 2, "minute": 59, "second": 11}
